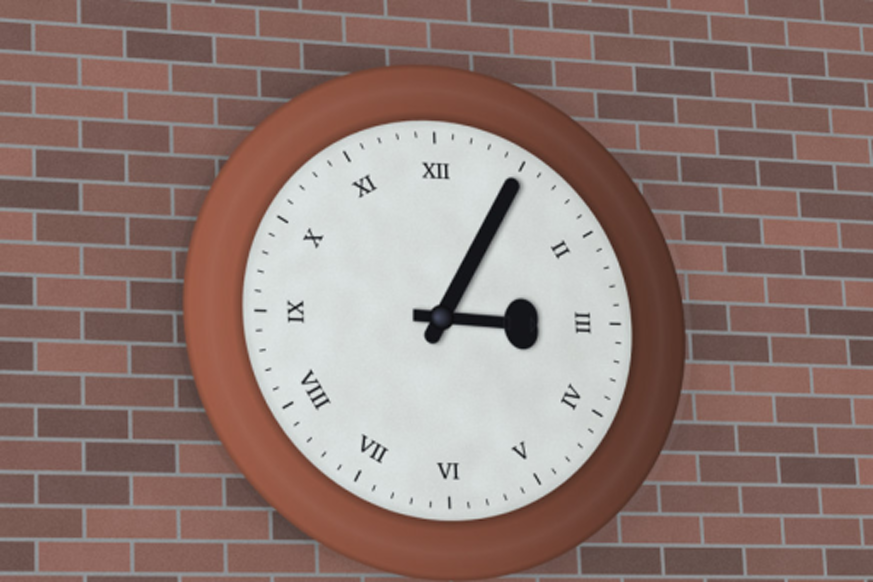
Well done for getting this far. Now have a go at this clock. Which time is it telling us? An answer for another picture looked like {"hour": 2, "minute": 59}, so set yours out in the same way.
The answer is {"hour": 3, "minute": 5}
